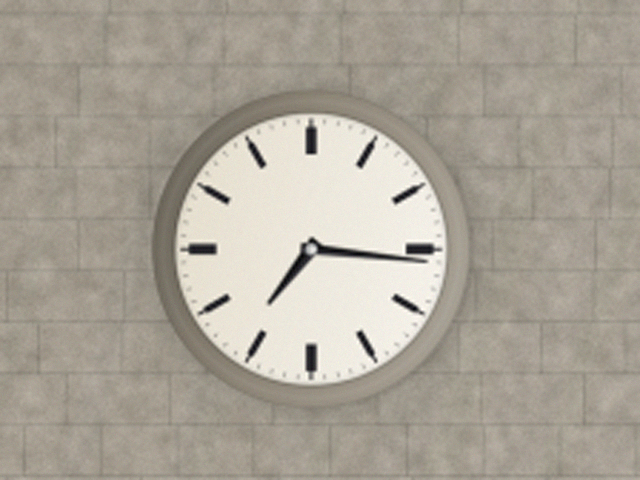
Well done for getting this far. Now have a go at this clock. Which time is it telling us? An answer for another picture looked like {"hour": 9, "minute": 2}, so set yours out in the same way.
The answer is {"hour": 7, "minute": 16}
